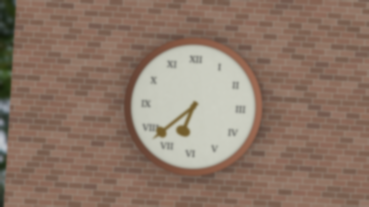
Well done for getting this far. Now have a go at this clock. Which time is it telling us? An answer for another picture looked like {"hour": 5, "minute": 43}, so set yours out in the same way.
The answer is {"hour": 6, "minute": 38}
